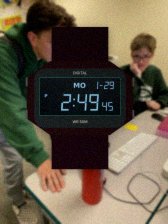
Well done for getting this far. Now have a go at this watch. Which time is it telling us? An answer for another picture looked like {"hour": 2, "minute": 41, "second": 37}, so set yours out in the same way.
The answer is {"hour": 2, "minute": 49, "second": 45}
